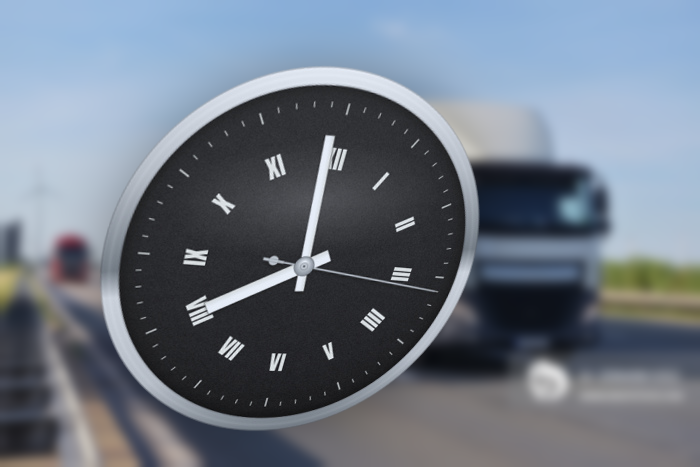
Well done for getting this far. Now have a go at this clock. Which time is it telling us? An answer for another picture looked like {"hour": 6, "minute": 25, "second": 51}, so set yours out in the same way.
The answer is {"hour": 7, "minute": 59, "second": 16}
